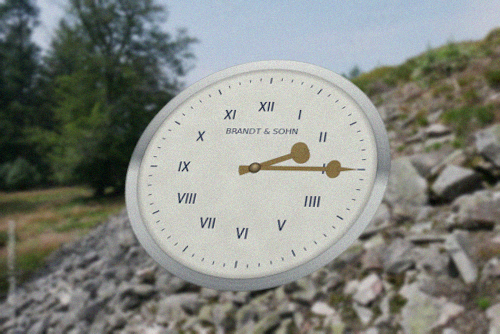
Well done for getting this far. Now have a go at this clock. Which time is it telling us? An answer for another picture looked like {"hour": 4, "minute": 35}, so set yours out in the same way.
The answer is {"hour": 2, "minute": 15}
